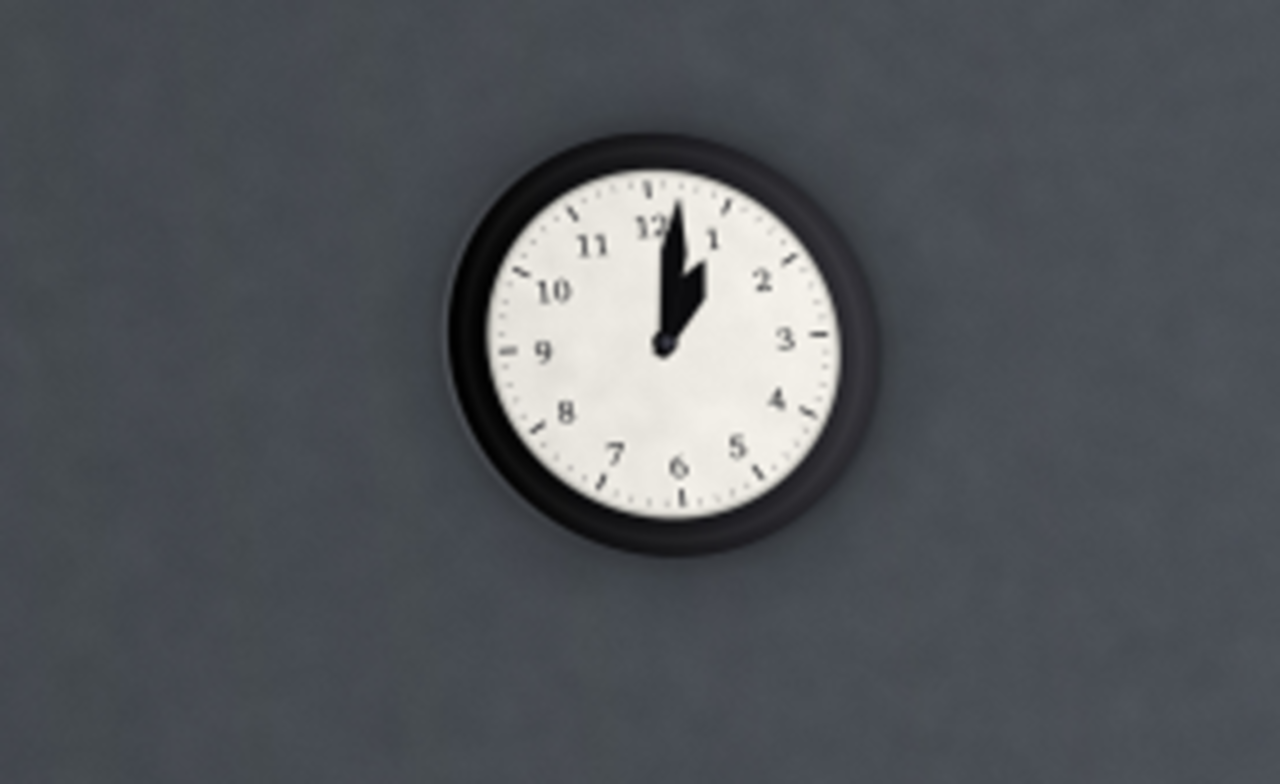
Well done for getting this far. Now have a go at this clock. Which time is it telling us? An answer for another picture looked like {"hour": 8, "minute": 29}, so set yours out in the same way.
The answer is {"hour": 1, "minute": 2}
